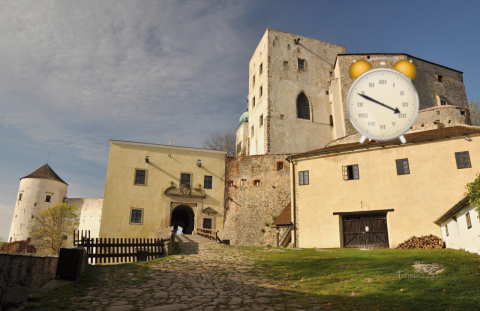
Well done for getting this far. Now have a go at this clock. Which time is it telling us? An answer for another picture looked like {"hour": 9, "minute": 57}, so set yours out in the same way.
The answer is {"hour": 3, "minute": 49}
